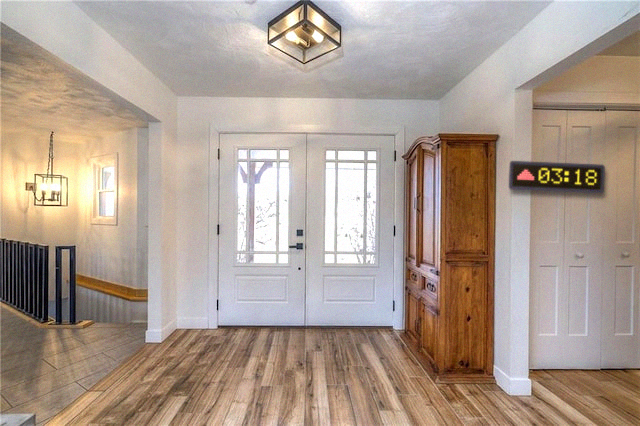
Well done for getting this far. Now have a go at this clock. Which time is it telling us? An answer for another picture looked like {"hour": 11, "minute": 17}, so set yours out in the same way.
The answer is {"hour": 3, "minute": 18}
